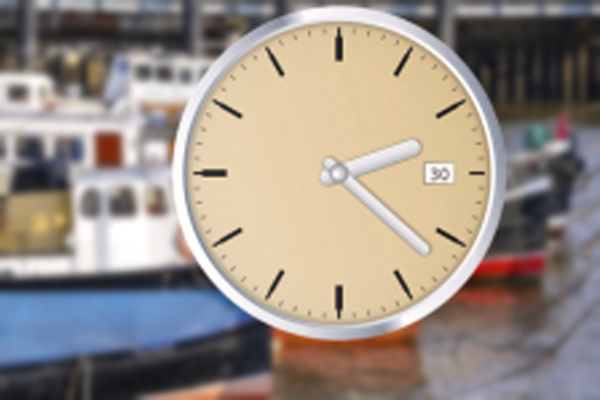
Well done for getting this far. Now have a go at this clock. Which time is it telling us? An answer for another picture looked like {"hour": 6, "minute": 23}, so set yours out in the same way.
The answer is {"hour": 2, "minute": 22}
